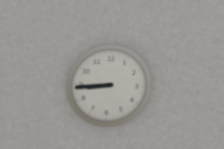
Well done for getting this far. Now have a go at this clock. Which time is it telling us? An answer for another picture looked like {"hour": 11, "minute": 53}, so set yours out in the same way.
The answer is {"hour": 8, "minute": 44}
